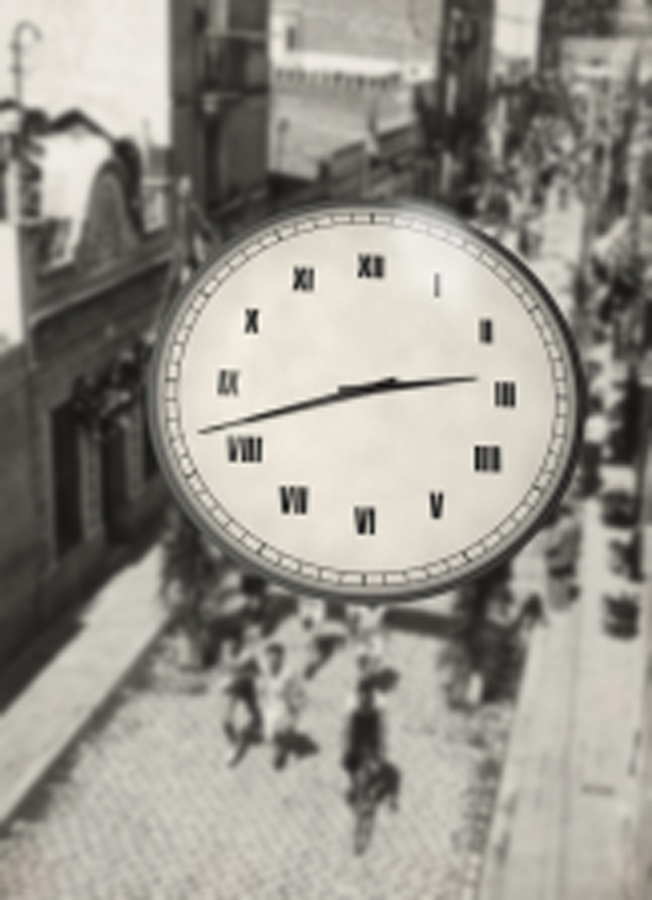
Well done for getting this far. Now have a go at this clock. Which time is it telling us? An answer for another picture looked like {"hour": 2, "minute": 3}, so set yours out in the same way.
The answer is {"hour": 2, "minute": 42}
